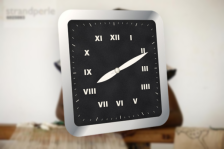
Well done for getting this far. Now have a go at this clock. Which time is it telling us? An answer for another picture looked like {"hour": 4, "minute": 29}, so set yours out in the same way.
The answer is {"hour": 8, "minute": 11}
